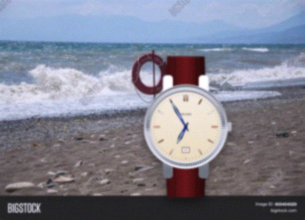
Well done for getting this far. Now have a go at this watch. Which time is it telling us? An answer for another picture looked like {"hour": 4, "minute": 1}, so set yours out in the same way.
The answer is {"hour": 6, "minute": 55}
